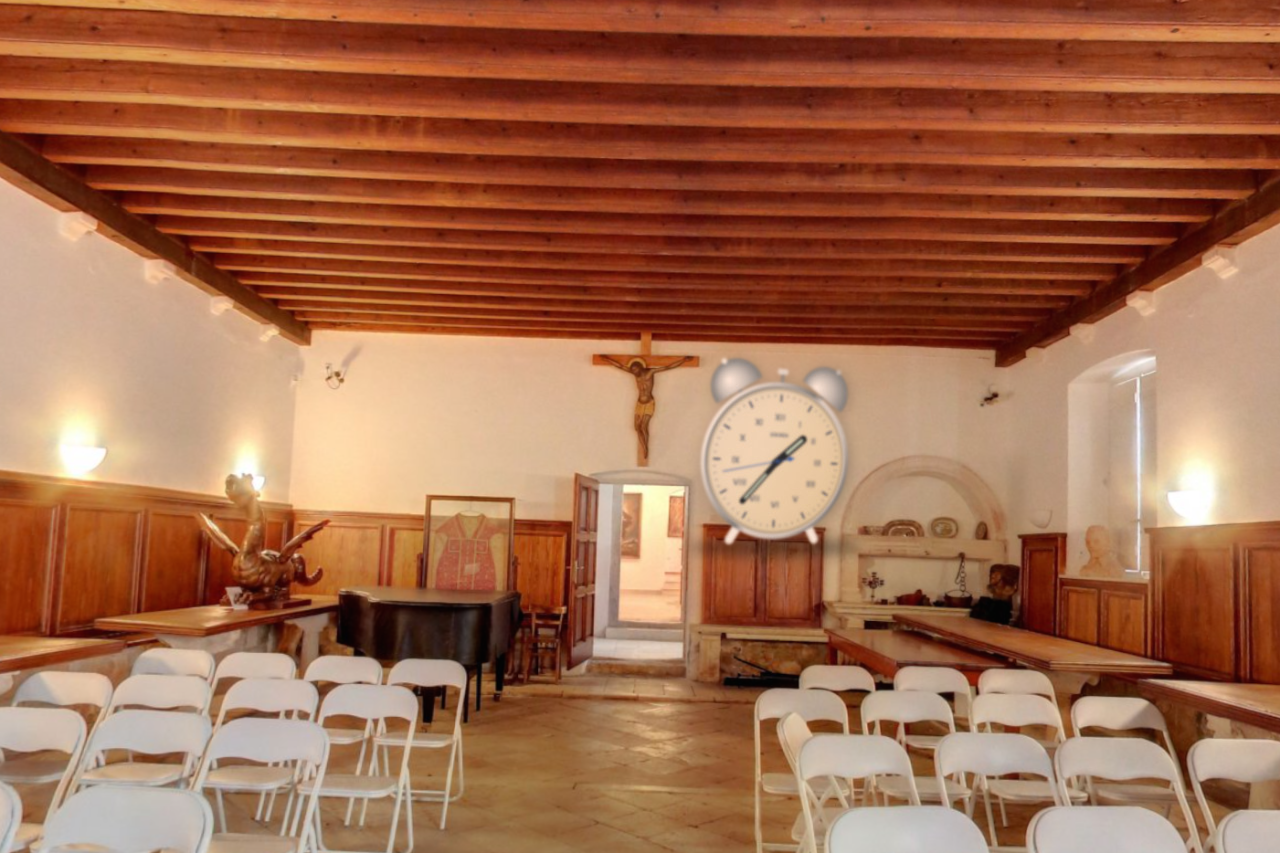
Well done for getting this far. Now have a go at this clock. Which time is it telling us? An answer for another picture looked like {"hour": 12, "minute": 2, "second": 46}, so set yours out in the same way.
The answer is {"hour": 1, "minute": 36, "second": 43}
